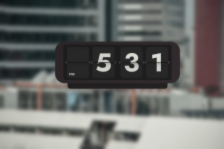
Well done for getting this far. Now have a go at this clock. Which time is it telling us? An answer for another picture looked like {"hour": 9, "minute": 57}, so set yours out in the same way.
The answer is {"hour": 5, "minute": 31}
